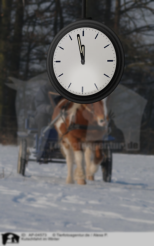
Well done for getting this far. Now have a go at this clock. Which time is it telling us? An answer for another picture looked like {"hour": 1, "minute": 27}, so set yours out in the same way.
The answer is {"hour": 11, "minute": 58}
